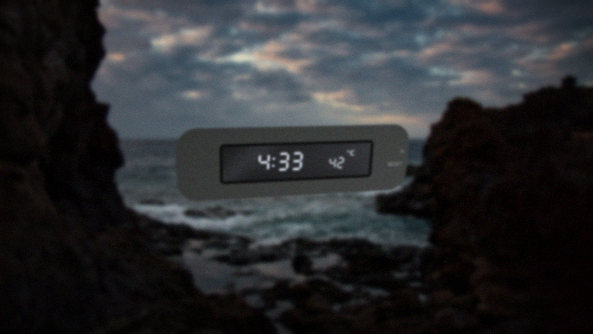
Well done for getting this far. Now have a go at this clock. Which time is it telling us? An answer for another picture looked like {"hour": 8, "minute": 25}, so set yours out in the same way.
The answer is {"hour": 4, "minute": 33}
